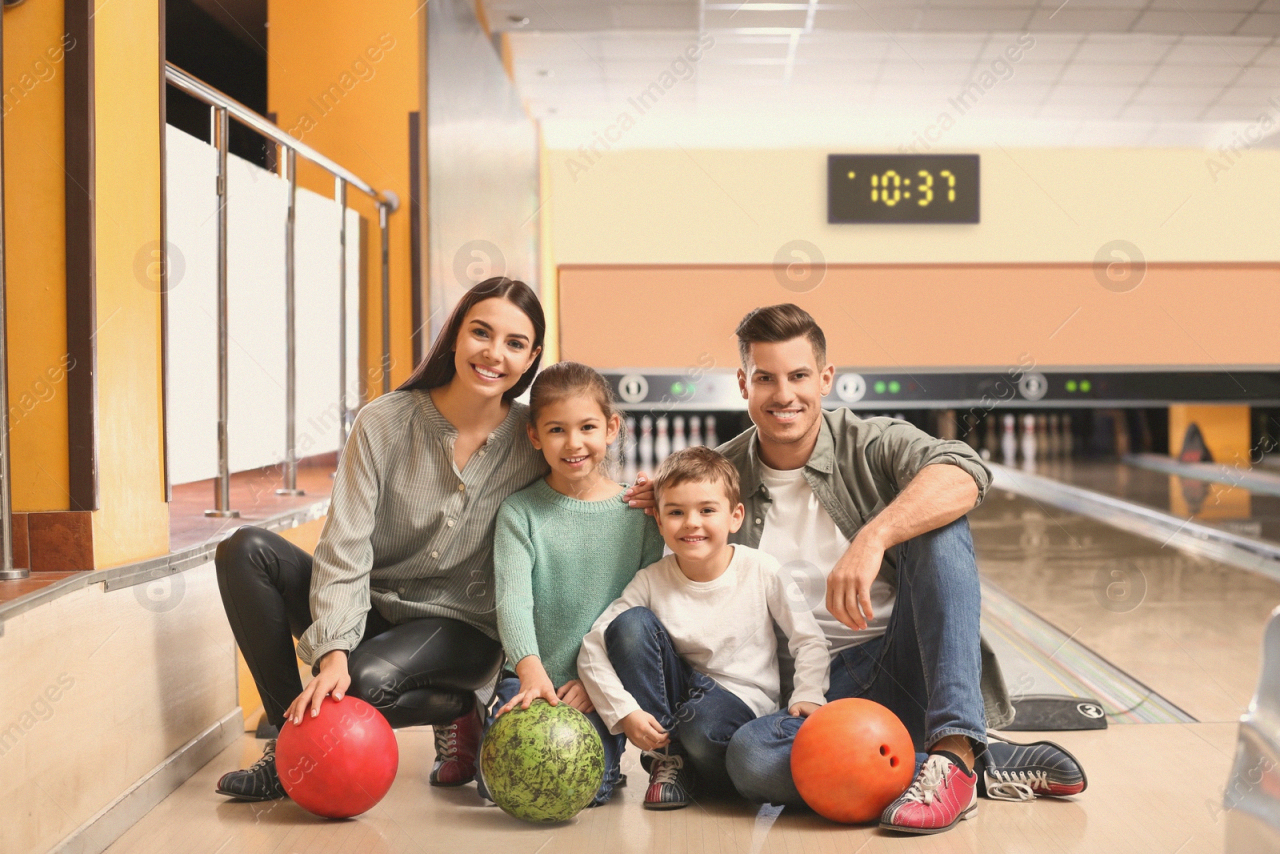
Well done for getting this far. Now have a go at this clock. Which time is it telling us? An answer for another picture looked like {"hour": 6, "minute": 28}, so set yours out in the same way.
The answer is {"hour": 10, "minute": 37}
